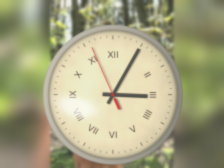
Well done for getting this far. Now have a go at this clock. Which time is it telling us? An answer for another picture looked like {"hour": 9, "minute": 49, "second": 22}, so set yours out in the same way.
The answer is {"hour": 3, "minute": 4, "second": 56}
